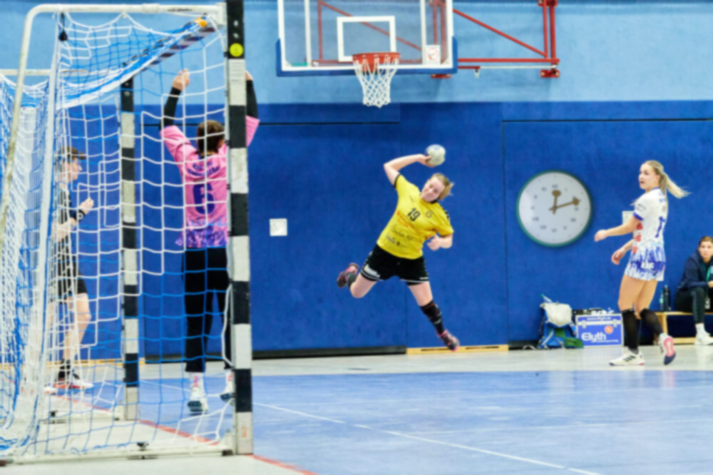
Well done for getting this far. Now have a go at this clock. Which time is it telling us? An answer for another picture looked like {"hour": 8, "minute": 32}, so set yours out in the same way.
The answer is {"hour": 12, "minute": 12}
